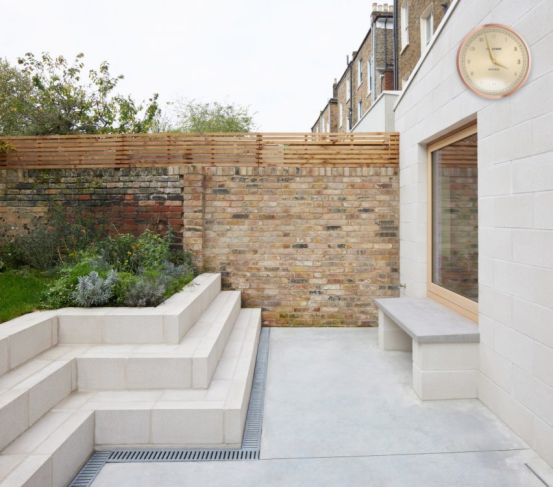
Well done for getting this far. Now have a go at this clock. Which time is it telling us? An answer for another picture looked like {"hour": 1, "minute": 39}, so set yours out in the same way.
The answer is {"hour": 3, "minute": 57}
